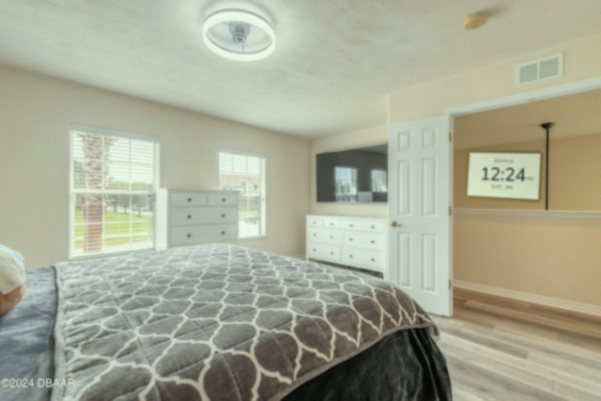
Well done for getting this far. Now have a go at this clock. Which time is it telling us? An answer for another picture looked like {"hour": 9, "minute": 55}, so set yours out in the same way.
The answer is {"hour": 12, "minute": 24}
